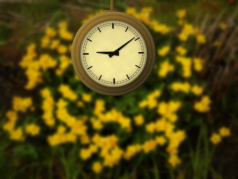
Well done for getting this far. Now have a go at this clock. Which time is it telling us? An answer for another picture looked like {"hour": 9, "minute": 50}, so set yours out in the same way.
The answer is {"hour": 9, "minute": 9}
